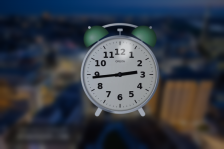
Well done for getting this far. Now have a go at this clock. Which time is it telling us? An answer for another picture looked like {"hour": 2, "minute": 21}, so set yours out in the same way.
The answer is {"hour": 2, "minute": 44}
